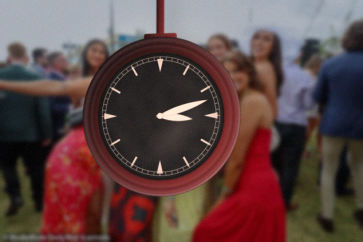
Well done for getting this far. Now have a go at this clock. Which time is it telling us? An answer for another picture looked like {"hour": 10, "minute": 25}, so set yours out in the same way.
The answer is {"hour": 3, "minute": 12}
